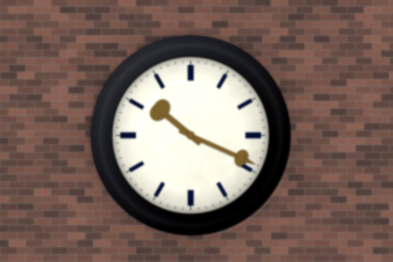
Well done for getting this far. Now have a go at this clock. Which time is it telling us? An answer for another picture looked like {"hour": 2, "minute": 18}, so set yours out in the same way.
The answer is {"hour": 10, "minute": 19}
